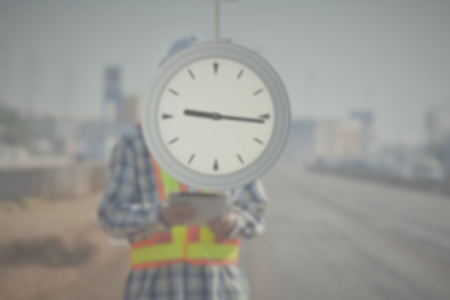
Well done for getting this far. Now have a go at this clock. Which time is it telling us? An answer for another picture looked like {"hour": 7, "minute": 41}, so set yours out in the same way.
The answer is {"hour": 9, "minute": 16}
